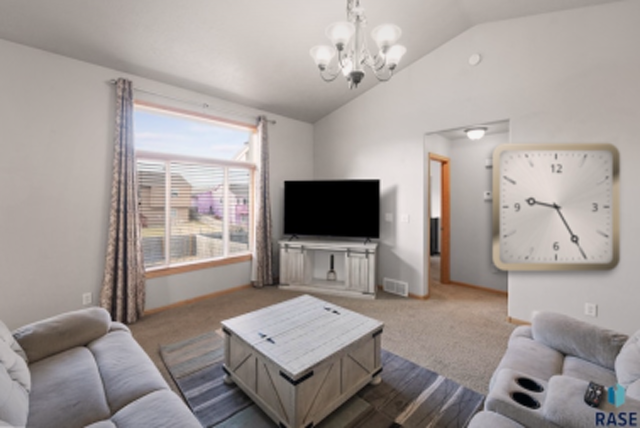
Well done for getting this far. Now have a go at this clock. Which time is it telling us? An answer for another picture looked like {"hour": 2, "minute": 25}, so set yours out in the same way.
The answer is {"hour": 9, "minute": 25}
